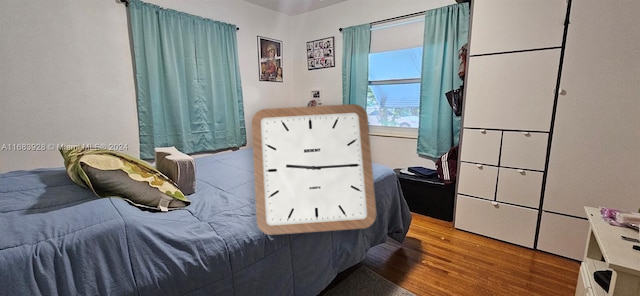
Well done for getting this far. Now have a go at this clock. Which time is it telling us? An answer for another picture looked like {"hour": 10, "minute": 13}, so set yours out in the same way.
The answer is {"hour": 9, "minute": 15}
